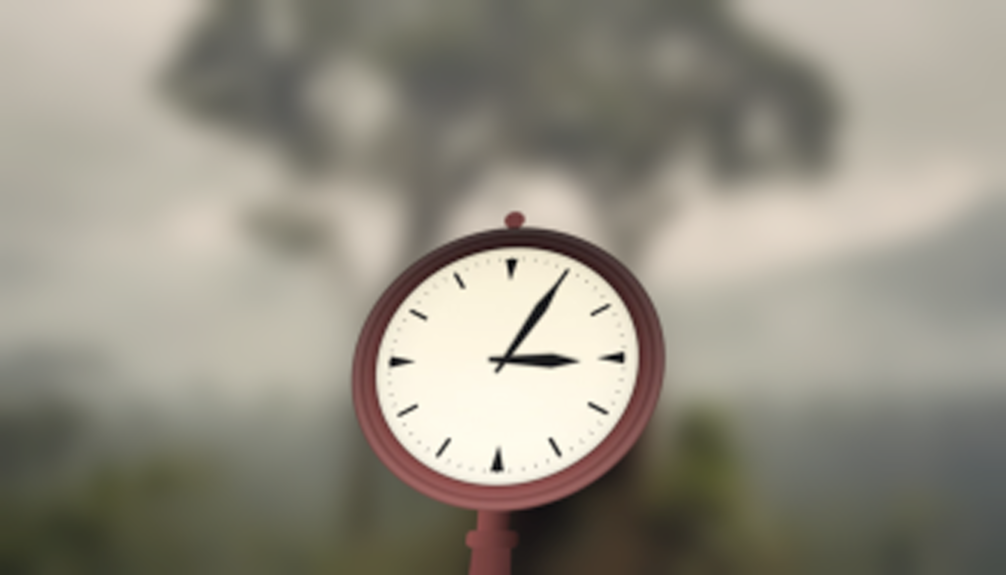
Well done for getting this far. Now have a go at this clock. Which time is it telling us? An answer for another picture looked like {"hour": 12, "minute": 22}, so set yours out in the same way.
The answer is {"hour": 3, "minute": 5}
